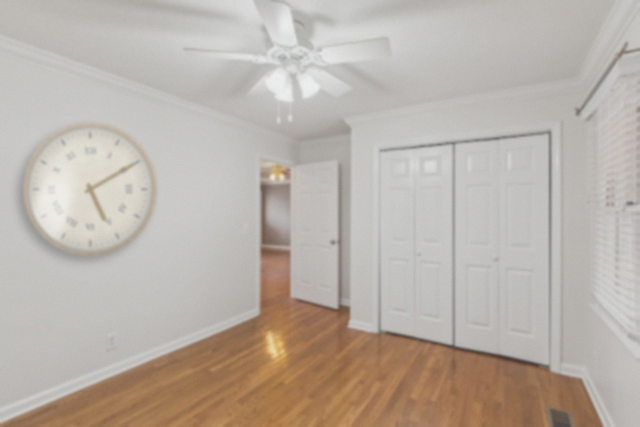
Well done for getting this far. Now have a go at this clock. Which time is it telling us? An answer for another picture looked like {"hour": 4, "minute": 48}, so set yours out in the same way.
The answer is {"hour": 5, "minute": 10}
